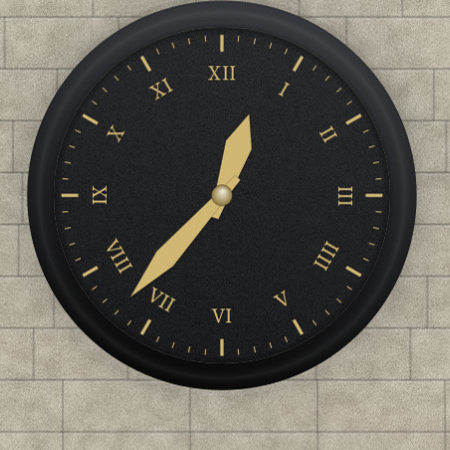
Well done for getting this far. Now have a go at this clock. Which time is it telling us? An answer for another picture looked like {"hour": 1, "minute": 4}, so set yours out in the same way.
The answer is {"hour": 12, "minute": 37}
